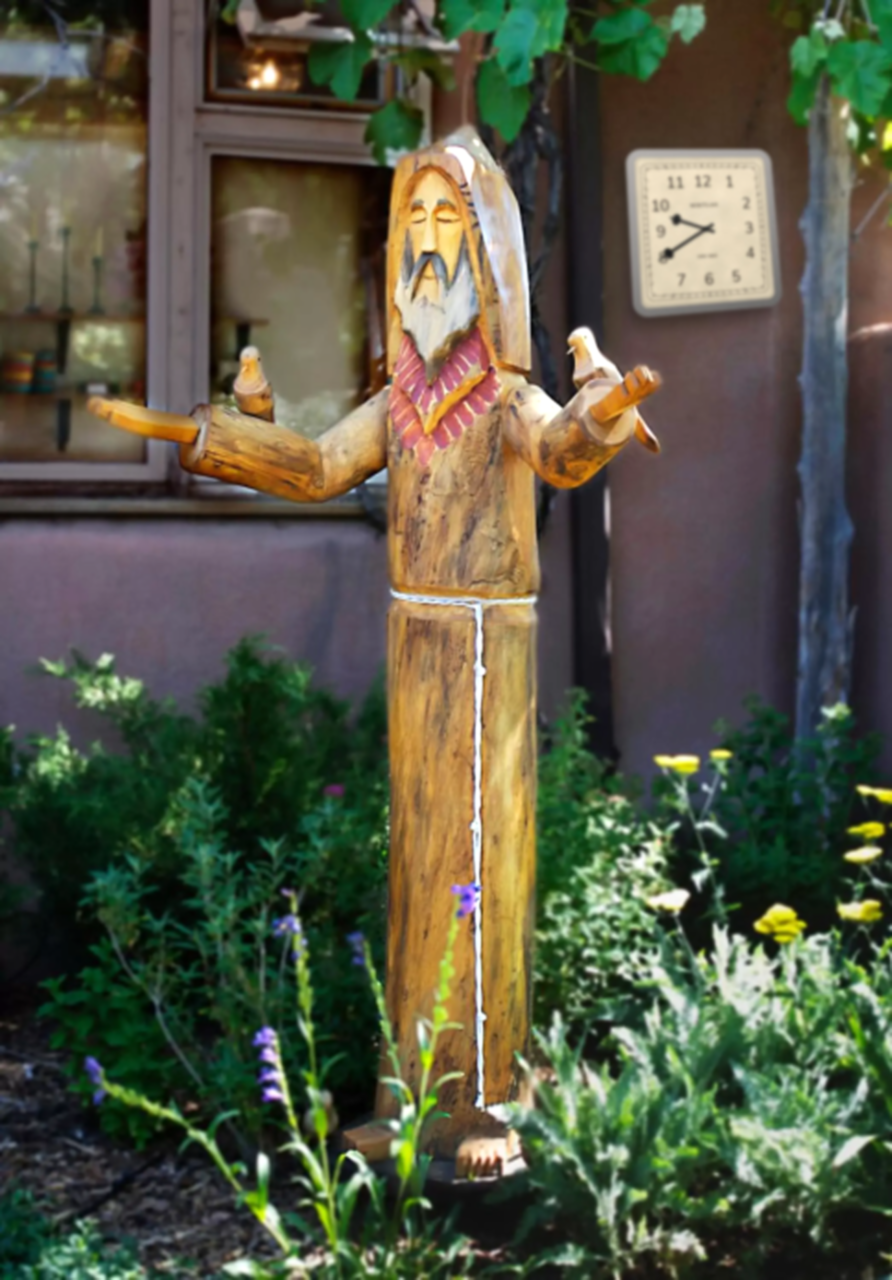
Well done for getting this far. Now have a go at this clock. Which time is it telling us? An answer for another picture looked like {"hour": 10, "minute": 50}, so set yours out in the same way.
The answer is {"hour": 9, "minute": 40}
